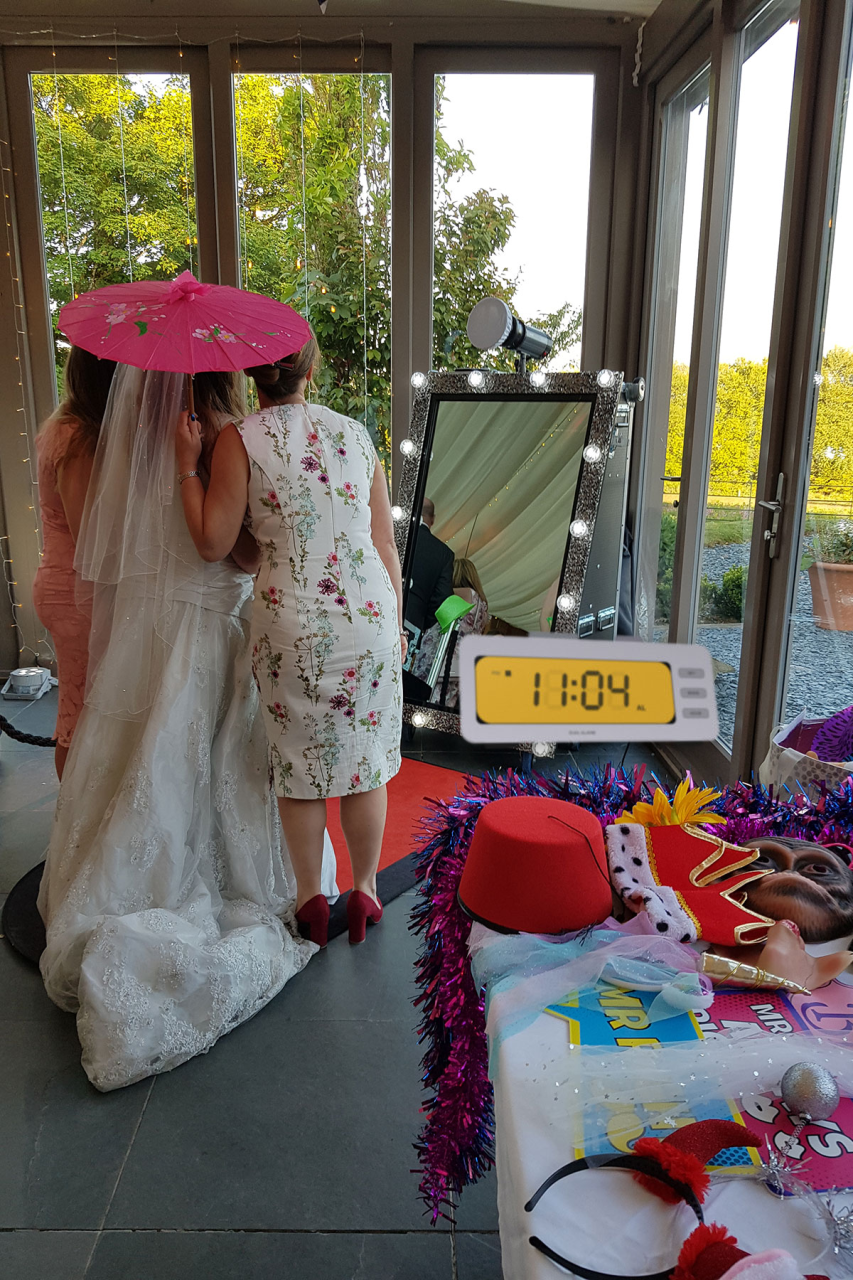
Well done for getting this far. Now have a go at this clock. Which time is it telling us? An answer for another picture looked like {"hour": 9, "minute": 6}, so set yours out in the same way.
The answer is {"hour": 11, "minute": 4}
